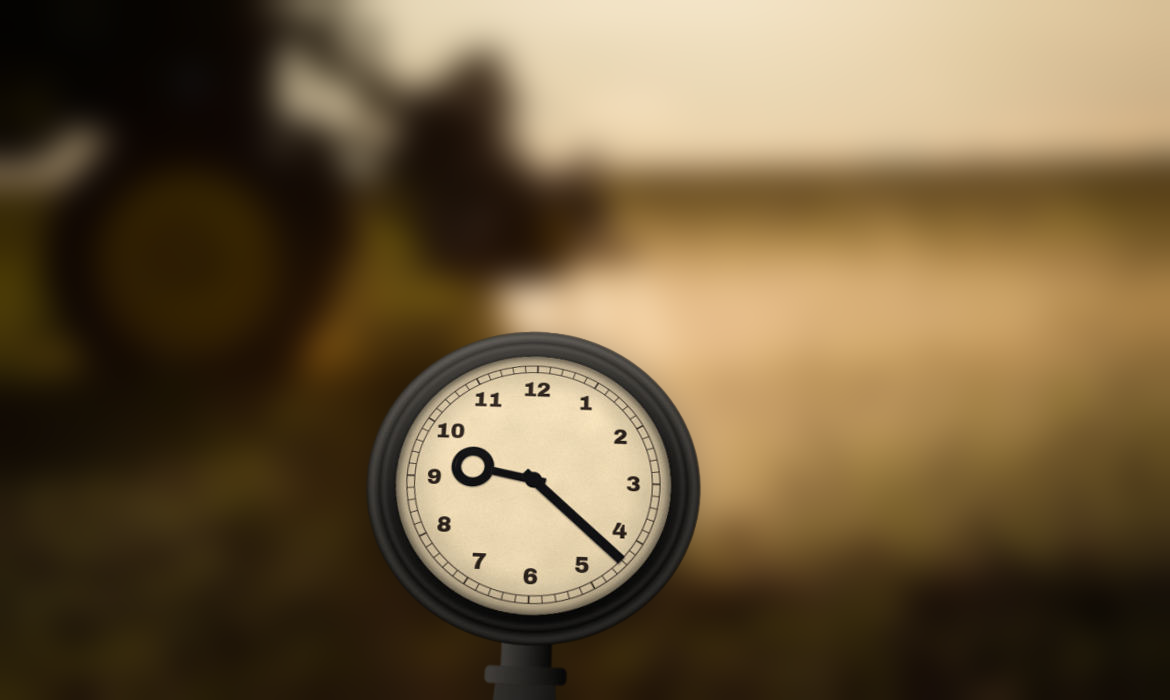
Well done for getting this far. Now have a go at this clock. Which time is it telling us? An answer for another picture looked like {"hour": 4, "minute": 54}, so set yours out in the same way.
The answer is {"hour": 9, "minute": 22}
